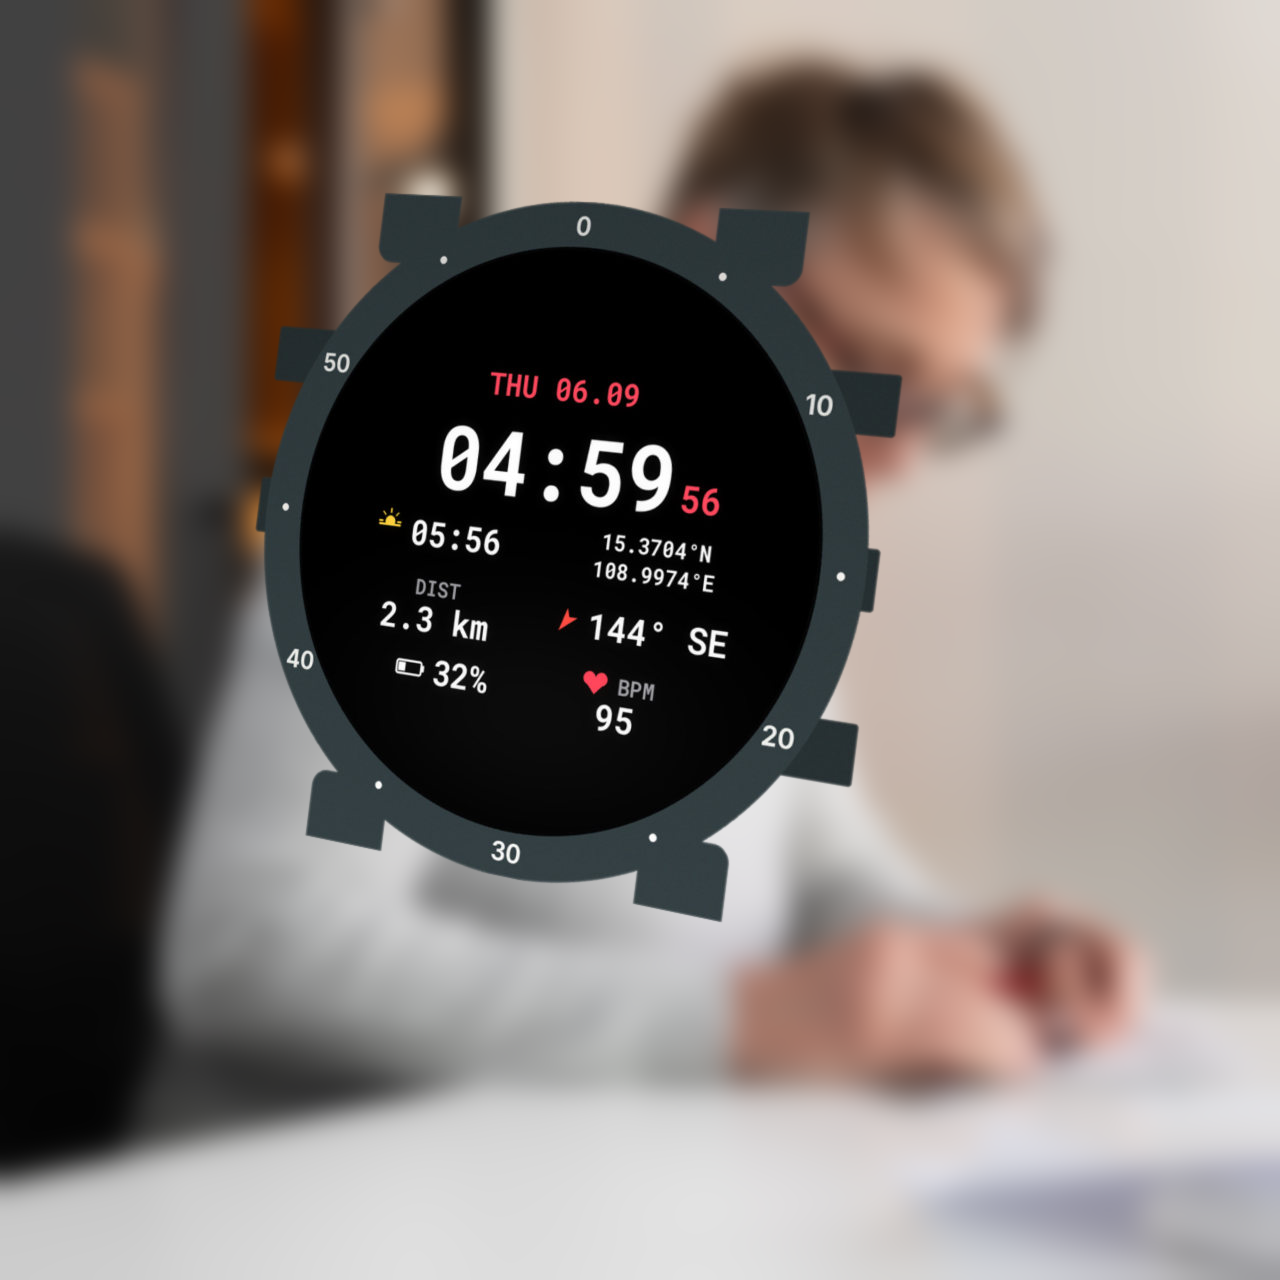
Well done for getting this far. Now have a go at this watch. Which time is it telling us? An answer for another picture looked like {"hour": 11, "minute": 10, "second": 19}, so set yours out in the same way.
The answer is {"hour": 4, "minute": 59, "second": 56}
